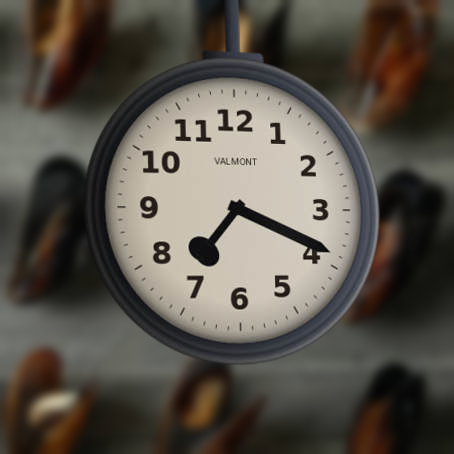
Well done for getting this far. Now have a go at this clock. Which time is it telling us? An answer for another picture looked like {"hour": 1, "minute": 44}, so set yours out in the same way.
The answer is {"hour": 7, "minute": 19}
